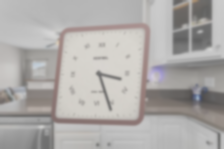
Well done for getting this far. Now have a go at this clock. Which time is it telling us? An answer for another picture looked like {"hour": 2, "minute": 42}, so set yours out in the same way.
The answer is {"hour": 3, "minute": 26}
